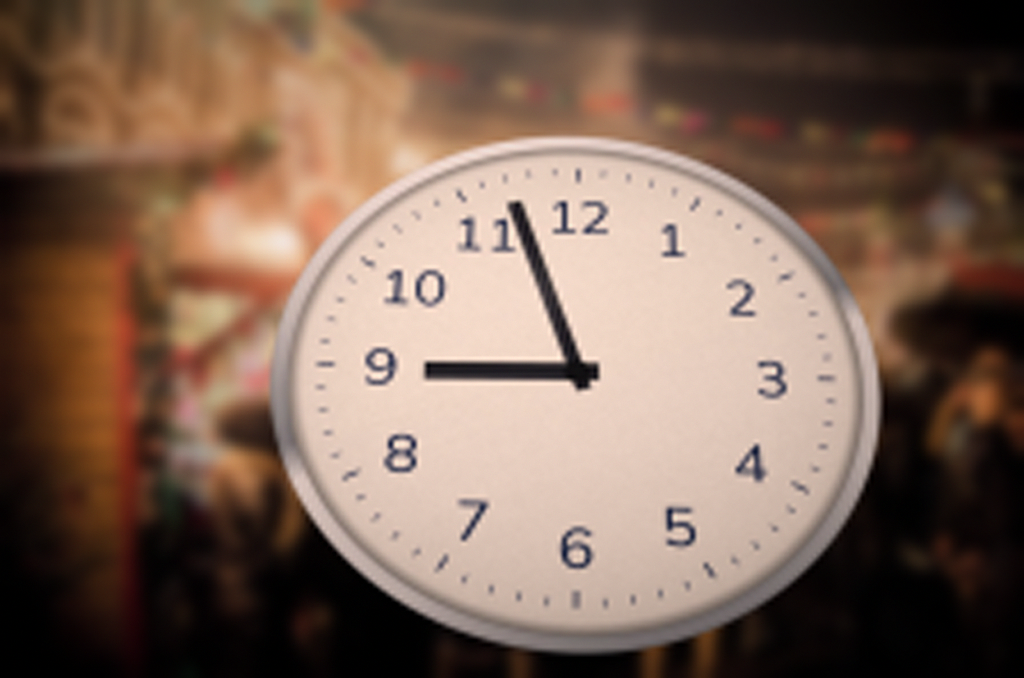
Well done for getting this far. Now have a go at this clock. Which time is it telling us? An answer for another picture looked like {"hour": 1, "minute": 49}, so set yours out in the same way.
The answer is {"hour": 8, "minute": 57}
